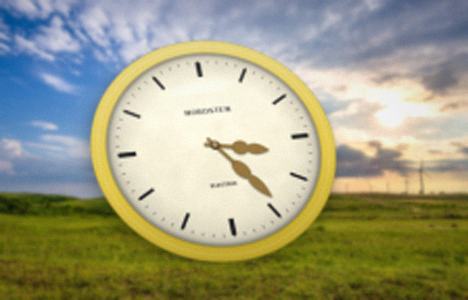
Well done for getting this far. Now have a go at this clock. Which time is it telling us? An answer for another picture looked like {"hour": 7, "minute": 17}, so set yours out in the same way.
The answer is {"hour": 3, "minute": 24}
